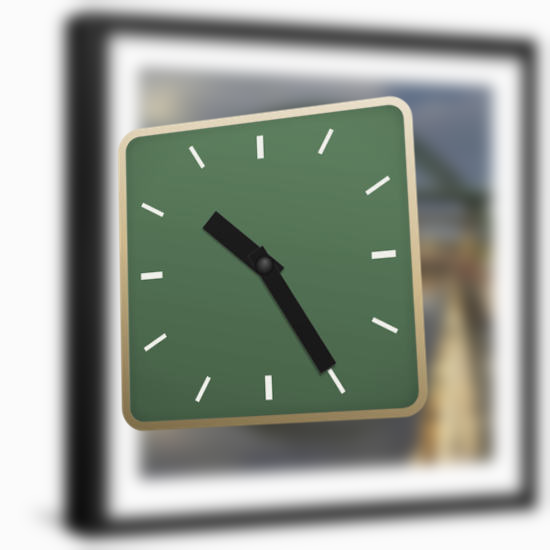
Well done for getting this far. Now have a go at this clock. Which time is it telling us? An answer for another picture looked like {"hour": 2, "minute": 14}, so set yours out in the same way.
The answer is {"hour": 10, "minute": 25}
